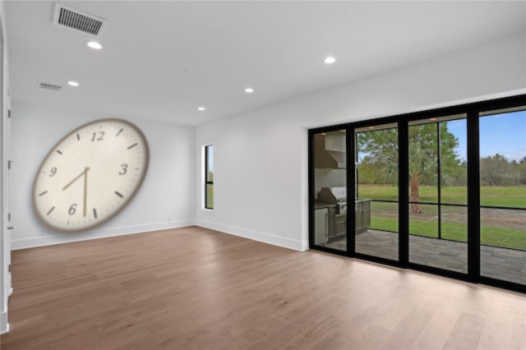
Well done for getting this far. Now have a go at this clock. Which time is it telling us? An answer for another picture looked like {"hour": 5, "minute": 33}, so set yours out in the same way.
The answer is {"hour": 7, "minute": 27}
